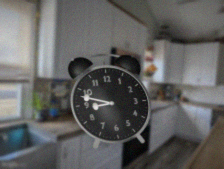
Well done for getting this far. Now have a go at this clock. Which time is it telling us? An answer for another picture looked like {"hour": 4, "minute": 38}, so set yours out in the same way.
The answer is {"hour": 8, "minute": 48}
